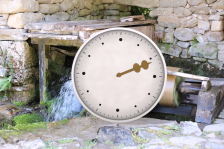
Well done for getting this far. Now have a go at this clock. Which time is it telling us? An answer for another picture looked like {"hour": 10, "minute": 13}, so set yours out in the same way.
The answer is {"hour": 2, "minute": 11}
